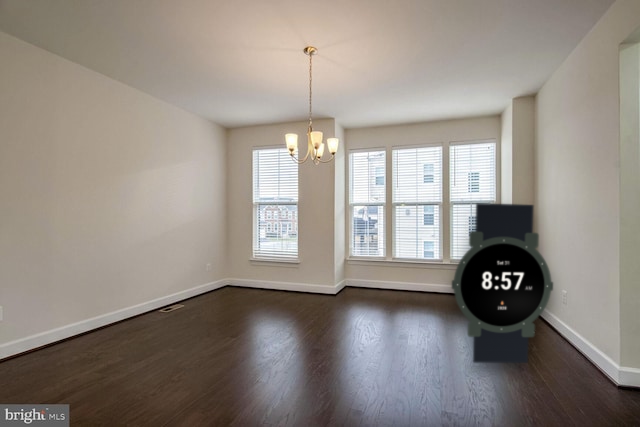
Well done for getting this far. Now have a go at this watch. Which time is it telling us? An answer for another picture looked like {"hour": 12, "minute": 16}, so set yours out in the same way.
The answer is {"hour": 8, "minute": 57}
